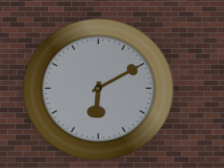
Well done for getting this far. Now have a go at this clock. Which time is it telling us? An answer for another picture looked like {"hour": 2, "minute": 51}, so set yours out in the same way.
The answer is {"hour": 6, "minute": 10}
